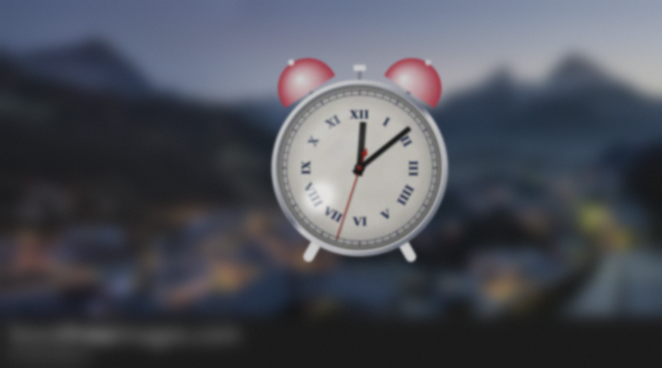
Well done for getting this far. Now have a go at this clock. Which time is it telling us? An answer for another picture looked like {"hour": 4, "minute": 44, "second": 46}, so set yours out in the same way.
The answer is {"hour": 12, "minute": 8, "second": 33}
